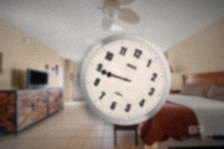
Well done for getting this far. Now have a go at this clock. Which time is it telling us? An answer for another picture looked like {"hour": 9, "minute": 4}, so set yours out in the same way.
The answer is {"hour": 8, "minute": 44}
